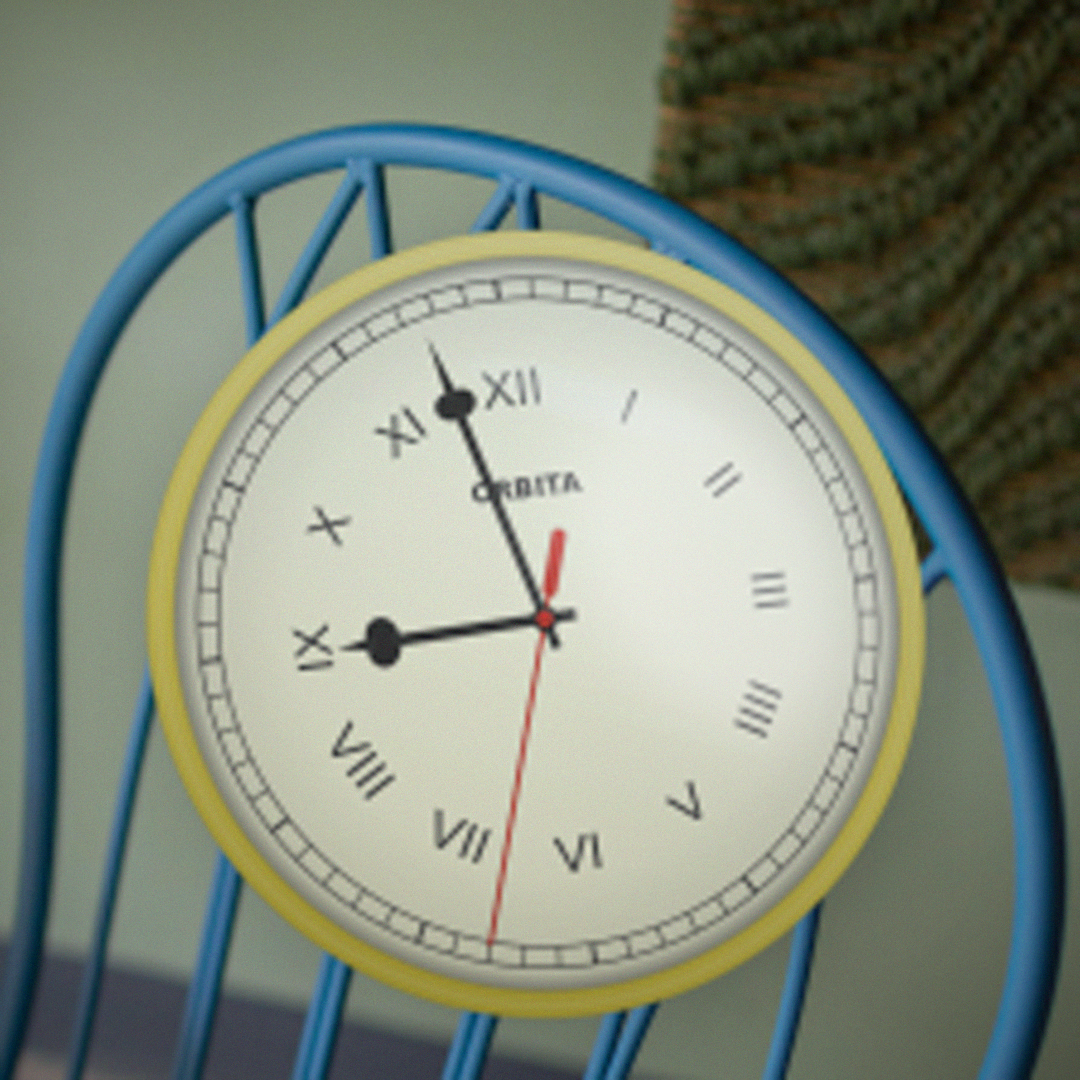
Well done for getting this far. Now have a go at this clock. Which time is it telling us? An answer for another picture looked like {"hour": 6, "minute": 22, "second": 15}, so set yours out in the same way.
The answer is {"hour": 8, "minute": 57, "second": 33}
